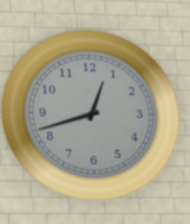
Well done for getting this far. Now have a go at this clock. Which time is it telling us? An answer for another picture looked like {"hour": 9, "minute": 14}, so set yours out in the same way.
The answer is {"hour": 12, "minute": 42}
